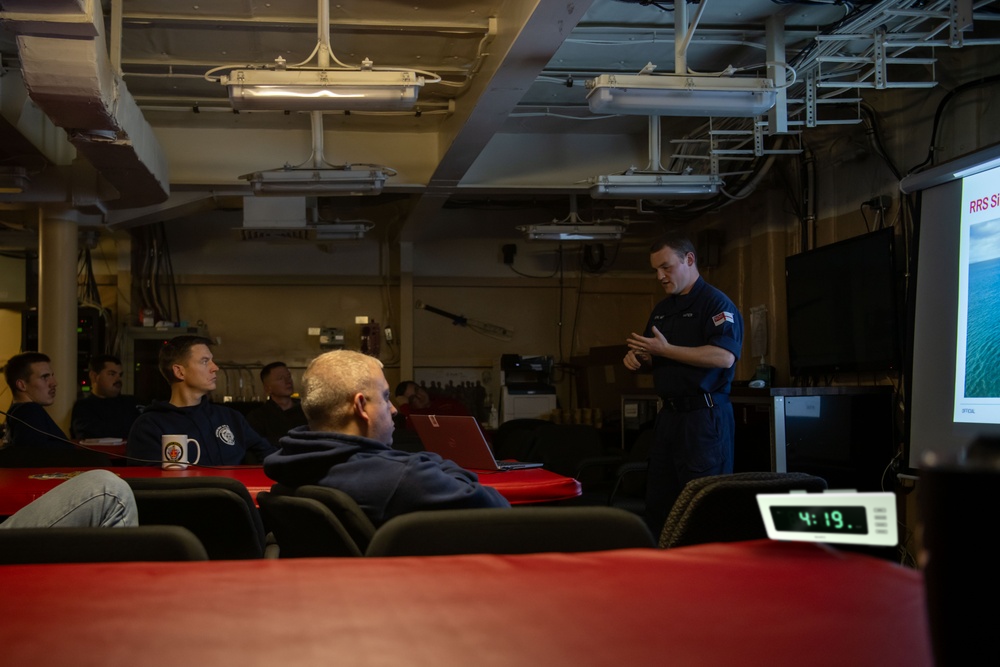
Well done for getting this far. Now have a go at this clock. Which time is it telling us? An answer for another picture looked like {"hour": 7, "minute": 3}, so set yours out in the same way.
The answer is {"hour": 4, "minute": 19}
